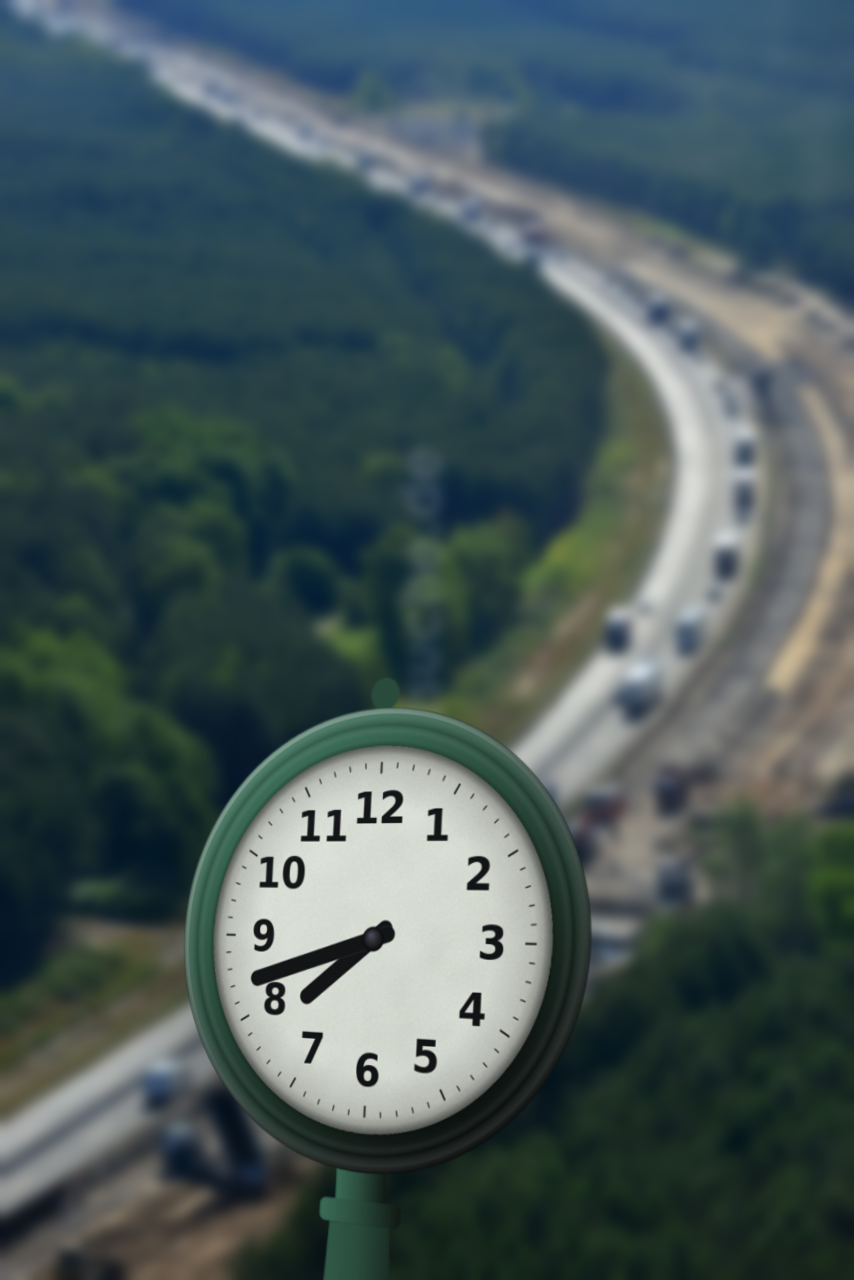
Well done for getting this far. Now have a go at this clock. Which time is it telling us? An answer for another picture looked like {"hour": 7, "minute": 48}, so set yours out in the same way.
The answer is {"hour": 7, "minute": 42}
